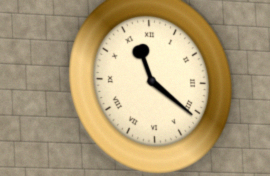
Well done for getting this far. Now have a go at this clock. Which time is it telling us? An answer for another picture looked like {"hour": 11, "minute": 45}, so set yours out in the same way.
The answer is {"hour": 11, "minute": 21}
